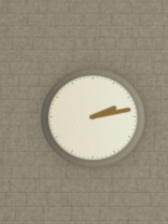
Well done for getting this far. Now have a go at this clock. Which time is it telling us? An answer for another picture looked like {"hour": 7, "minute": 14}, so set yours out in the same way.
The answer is {"hour": 2, "minute": 13}
